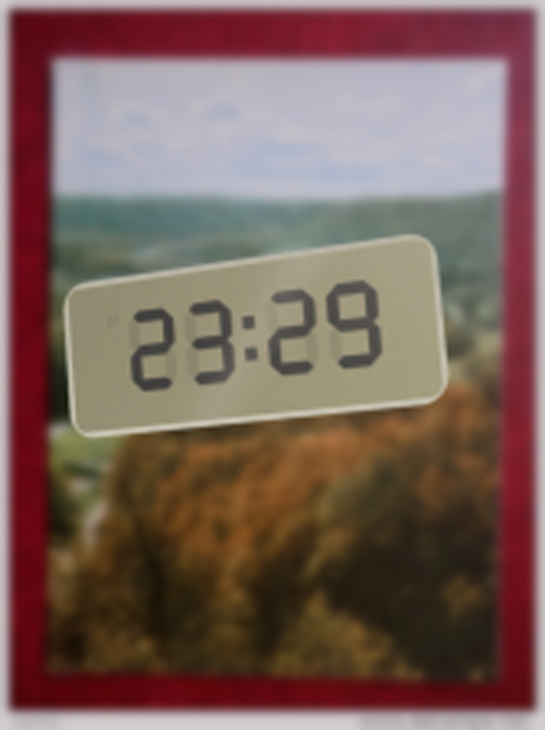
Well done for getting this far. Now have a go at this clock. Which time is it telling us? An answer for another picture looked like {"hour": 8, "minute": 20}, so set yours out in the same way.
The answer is {"hour": 23, "minute": 29}
